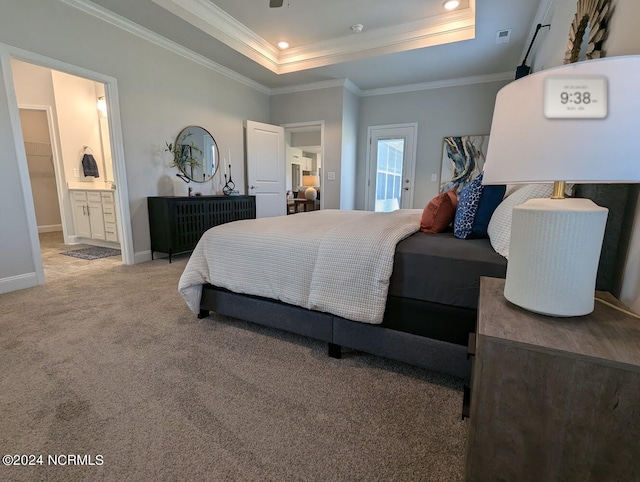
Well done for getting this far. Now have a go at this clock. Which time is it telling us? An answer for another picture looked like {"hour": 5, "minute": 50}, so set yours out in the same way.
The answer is {"hour": 9, "minute": 38}
